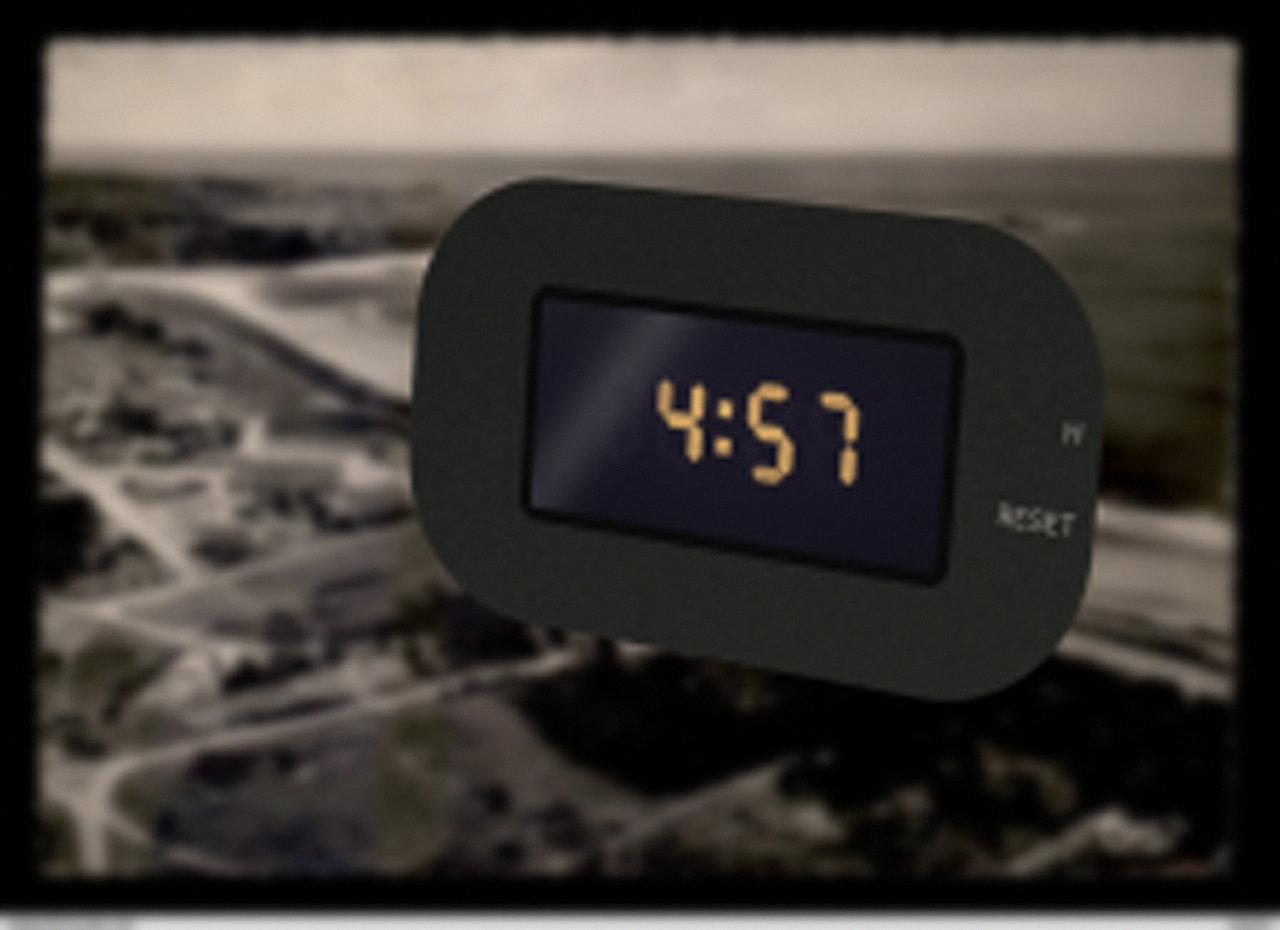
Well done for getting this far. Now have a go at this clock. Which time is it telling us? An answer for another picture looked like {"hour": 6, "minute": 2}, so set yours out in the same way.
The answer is {"hour": 4, "minute": 57}
